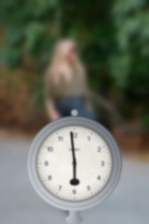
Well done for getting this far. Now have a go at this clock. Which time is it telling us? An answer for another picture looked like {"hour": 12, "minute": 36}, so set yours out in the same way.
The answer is {"hour": 5, "minute": 59}
